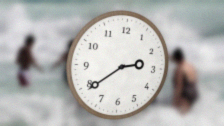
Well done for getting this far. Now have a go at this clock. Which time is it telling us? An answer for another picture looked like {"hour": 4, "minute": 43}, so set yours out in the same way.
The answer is {"hour": 2, "minute": 39}
